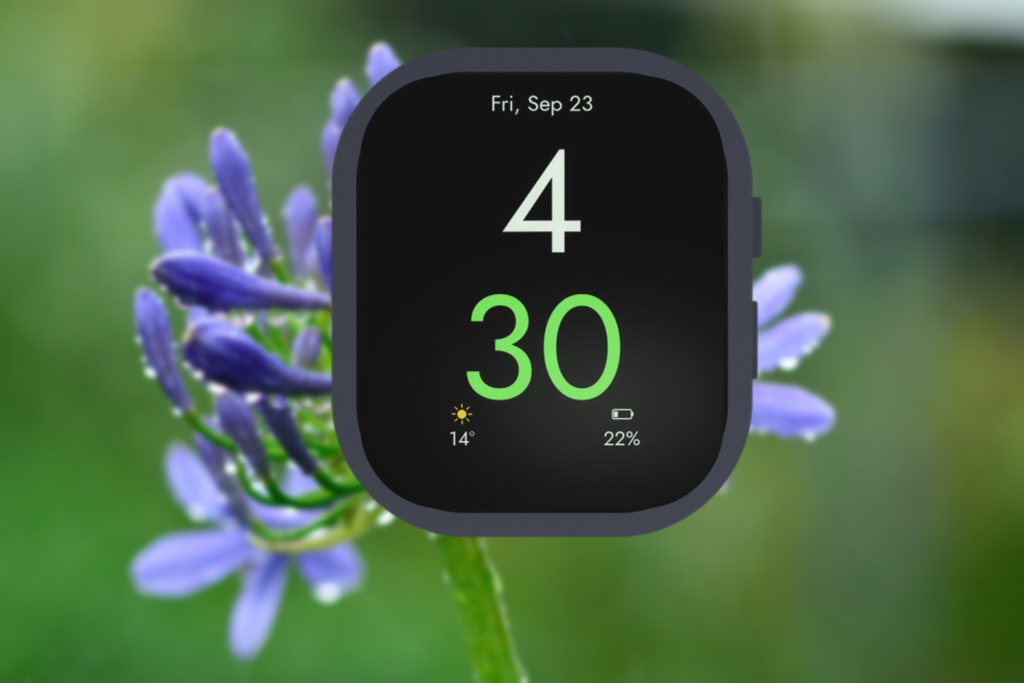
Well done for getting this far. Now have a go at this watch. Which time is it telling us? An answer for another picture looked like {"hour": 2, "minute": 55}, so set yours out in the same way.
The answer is {"hour": 4, "minute": 30}
